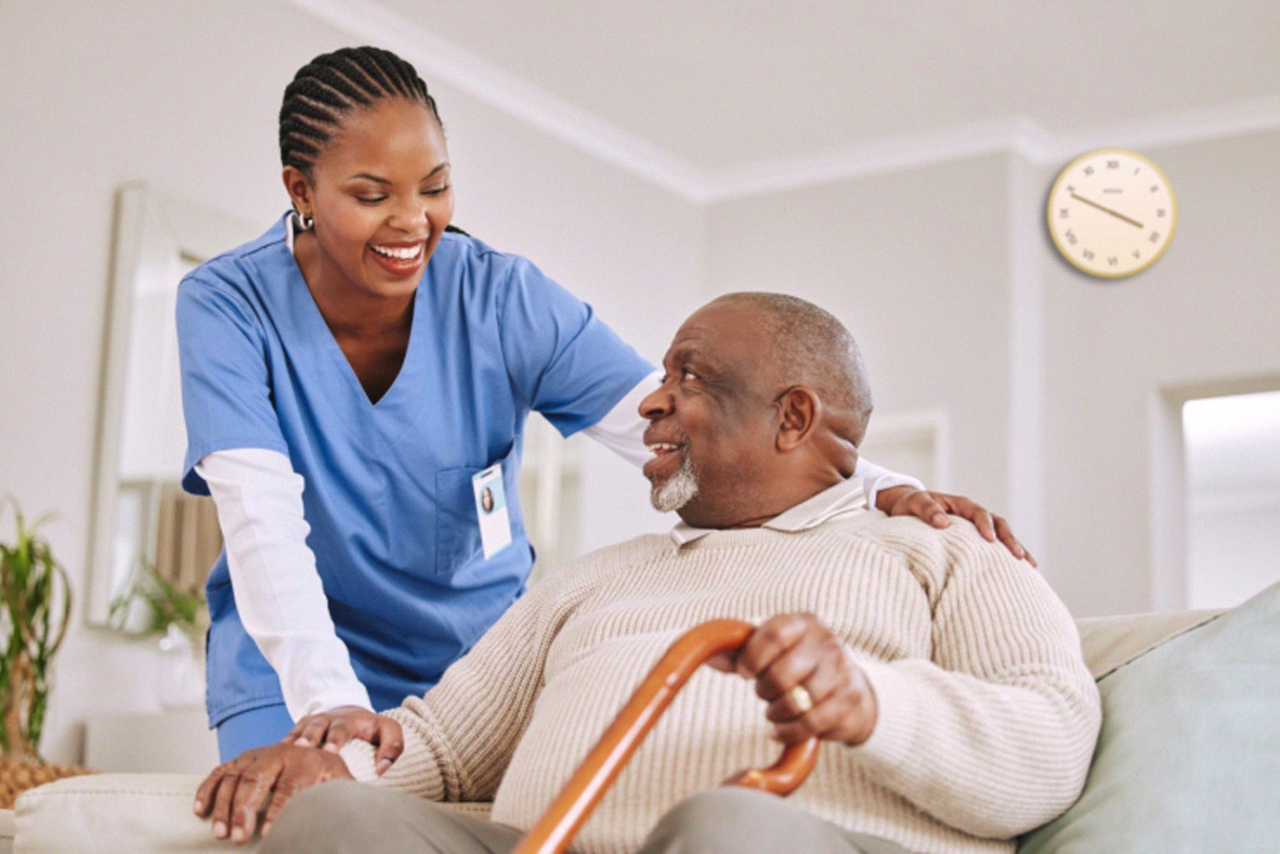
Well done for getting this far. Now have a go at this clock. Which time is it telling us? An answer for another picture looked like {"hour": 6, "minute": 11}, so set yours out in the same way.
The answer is {"hour": 3, "minute": 49}
